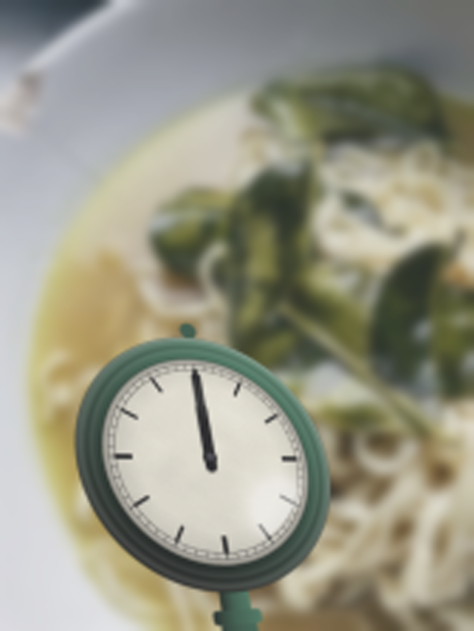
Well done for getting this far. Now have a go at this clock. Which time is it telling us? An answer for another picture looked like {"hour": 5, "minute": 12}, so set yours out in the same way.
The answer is {"hour": 12, "minute": 0}
